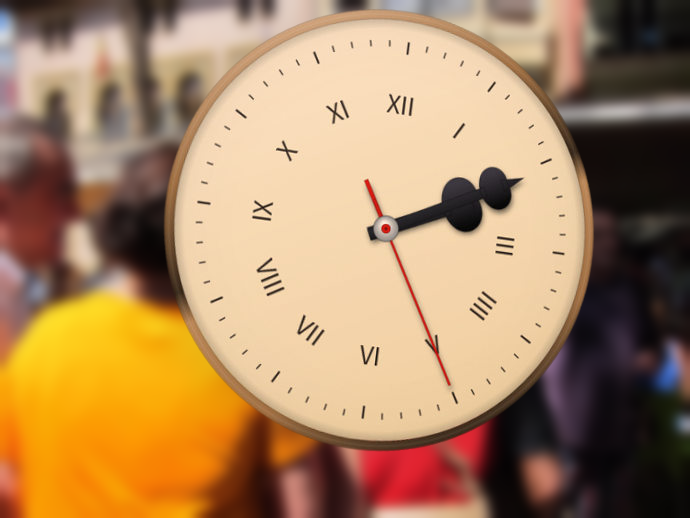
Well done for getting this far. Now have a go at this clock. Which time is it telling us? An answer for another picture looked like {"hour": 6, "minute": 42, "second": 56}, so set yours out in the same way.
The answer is {"hour": 2, "minute": 10, "second": 25}
